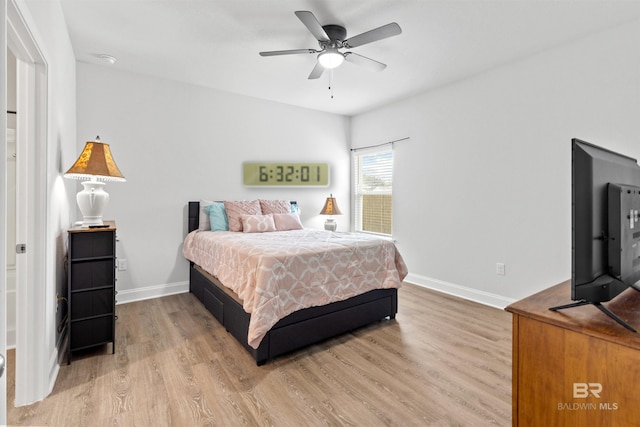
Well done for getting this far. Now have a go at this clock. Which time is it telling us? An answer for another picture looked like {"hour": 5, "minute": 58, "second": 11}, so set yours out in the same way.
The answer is {"hour": 6, "minute": 32, "second": 1}
